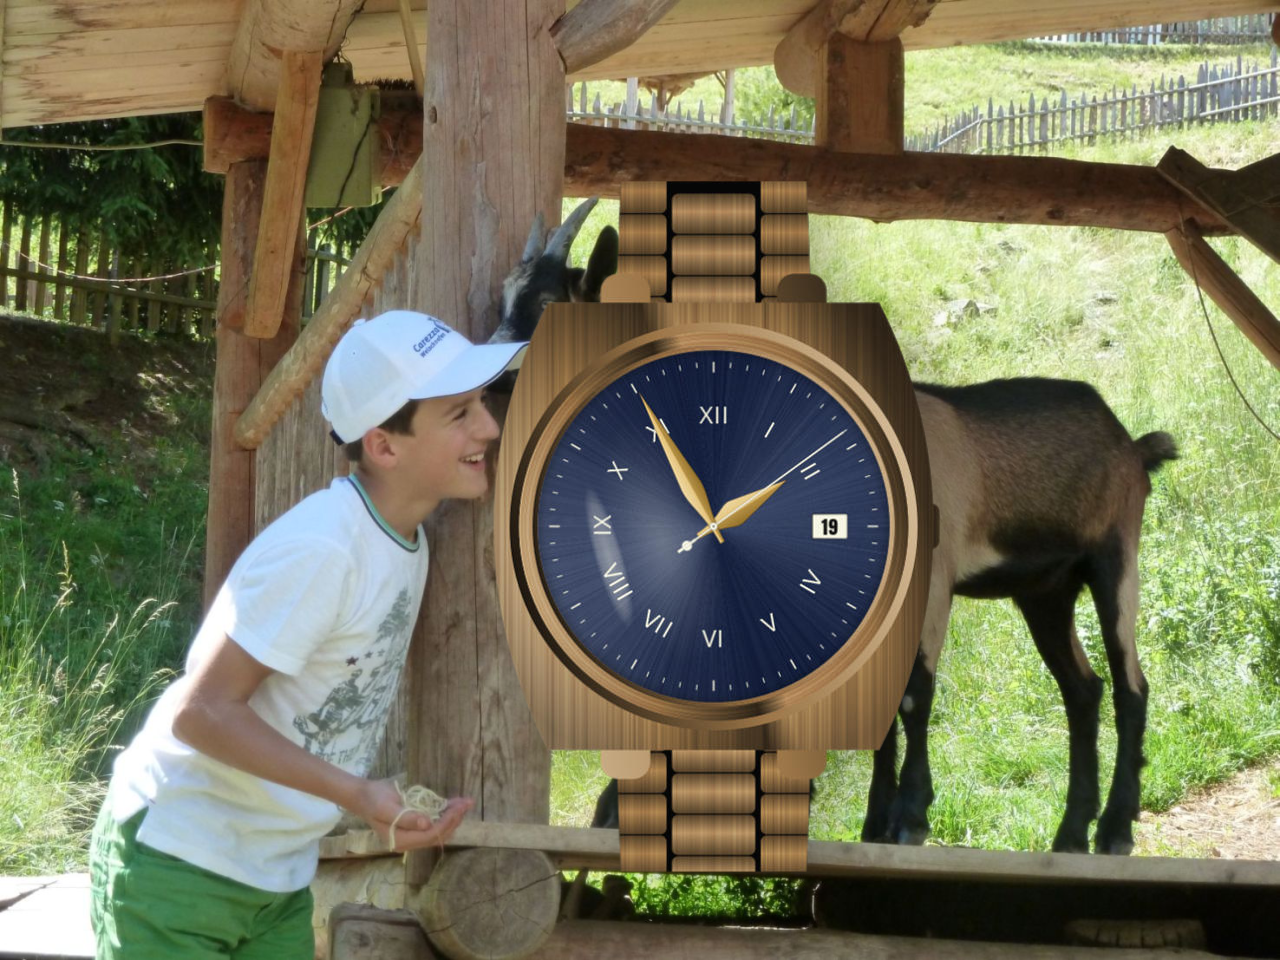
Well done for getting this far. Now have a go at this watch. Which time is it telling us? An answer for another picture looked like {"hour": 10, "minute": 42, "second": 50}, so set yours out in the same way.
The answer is {"hour": 1, "minute": 55, "second": 9}
